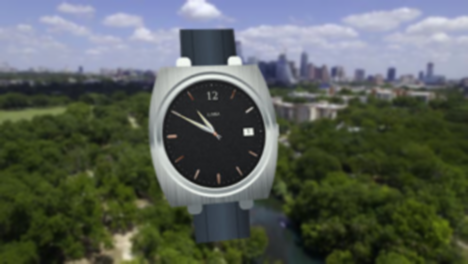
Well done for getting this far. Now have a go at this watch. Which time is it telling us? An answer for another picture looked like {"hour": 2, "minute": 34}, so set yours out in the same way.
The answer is {"hour": 10, "minute": 50}
